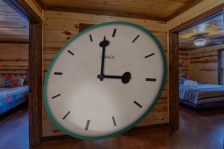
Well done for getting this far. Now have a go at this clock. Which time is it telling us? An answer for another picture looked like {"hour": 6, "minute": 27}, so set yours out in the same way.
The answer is {"hour": 2, "minute": 58}
